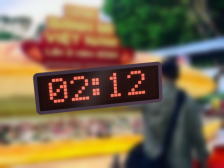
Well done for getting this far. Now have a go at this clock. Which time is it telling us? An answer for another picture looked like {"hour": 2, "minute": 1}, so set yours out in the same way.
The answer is {"hour": 2, "minute": 12}
